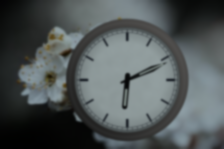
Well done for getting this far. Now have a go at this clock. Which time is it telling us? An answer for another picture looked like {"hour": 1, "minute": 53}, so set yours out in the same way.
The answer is {"hour": 6, "minute": 11}
